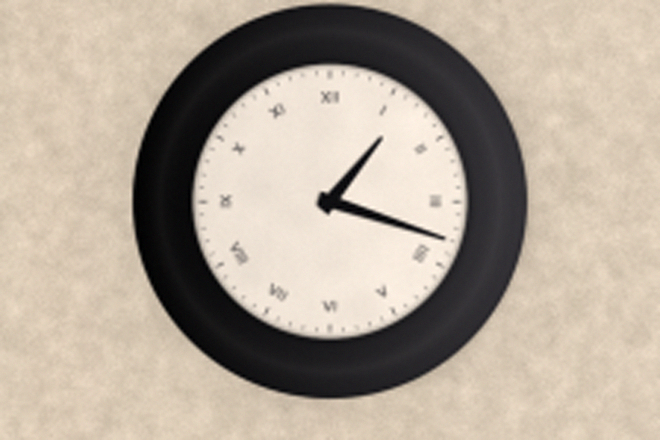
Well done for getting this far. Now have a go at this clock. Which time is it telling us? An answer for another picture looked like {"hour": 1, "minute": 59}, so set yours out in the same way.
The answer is {"hour": 1, "minute": 18}
